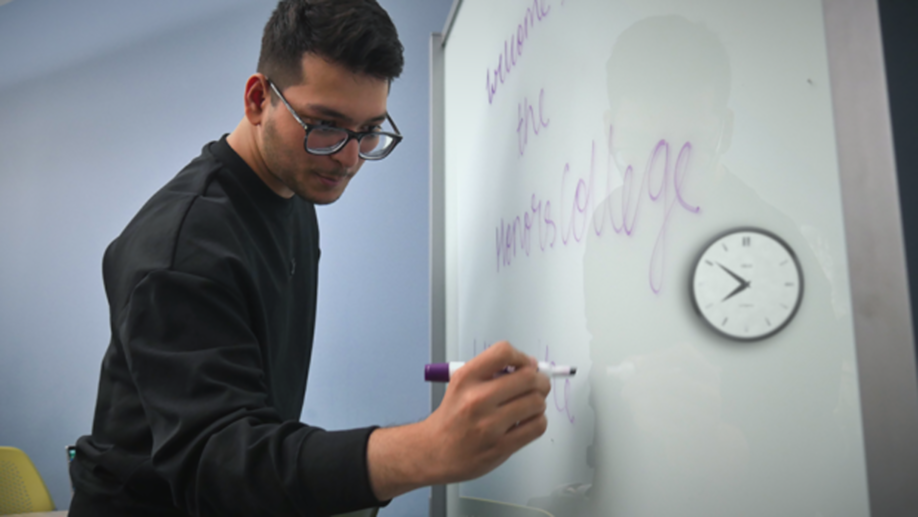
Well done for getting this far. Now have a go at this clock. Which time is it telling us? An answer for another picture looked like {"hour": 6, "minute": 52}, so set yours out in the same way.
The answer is {"hour": 7, "minute": 51}
